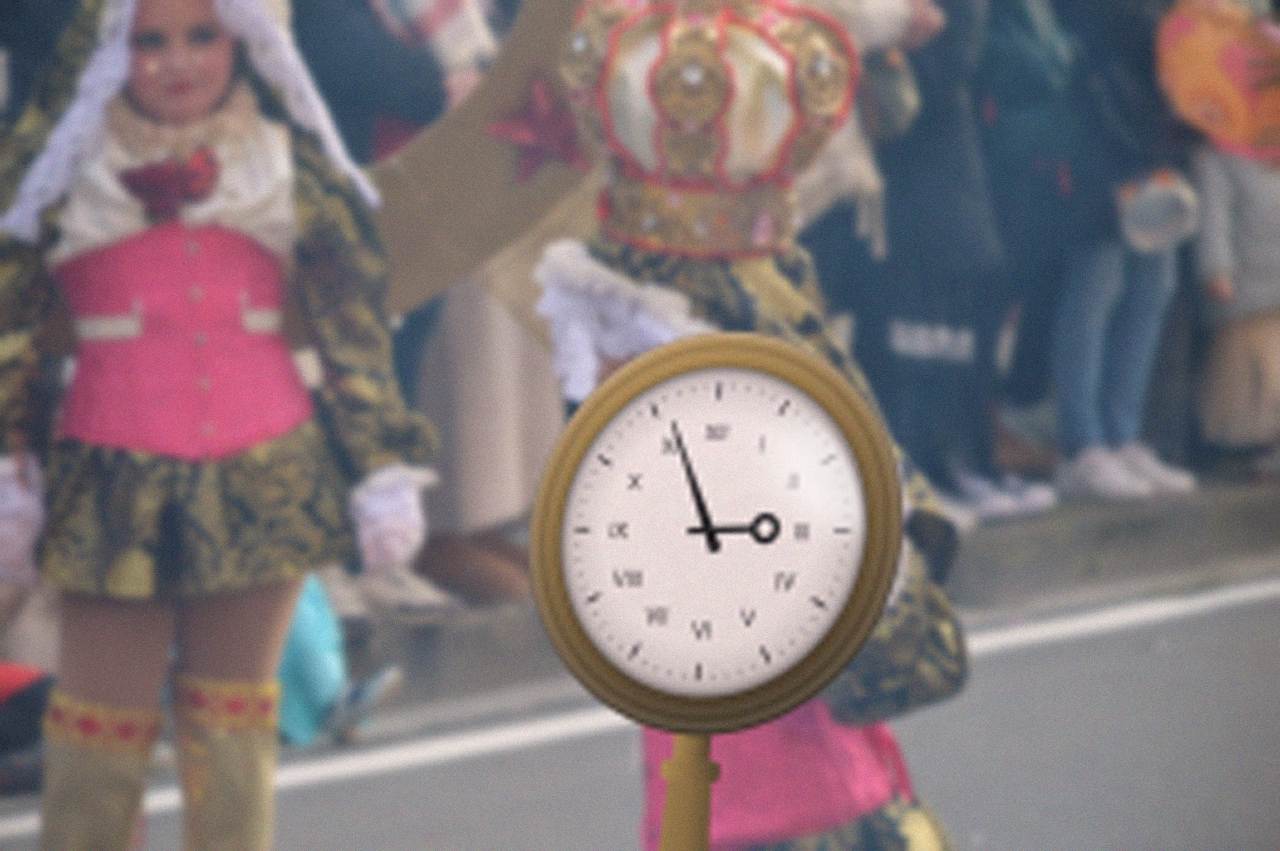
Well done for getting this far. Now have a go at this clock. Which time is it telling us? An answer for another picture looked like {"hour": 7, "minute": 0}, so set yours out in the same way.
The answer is {"hour": 2, "minute": 56}
